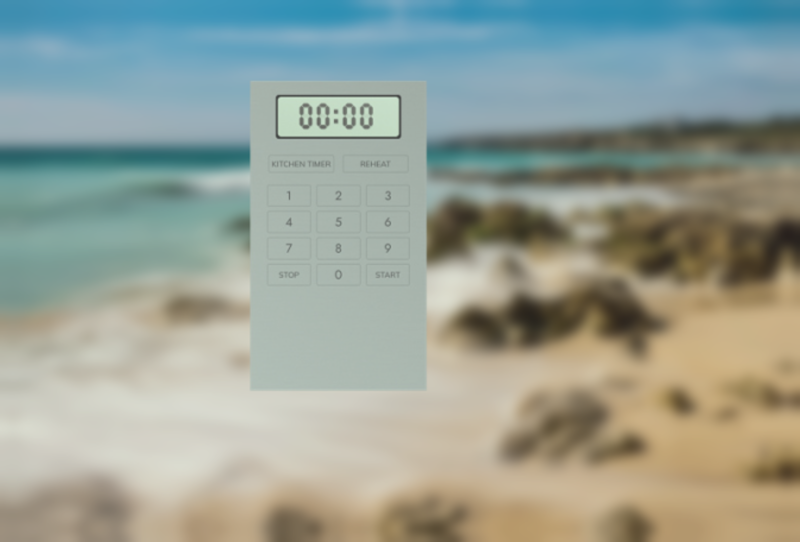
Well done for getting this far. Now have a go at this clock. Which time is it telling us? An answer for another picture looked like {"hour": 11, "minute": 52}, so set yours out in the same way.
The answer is {"hour": 0, "minute": 0}
